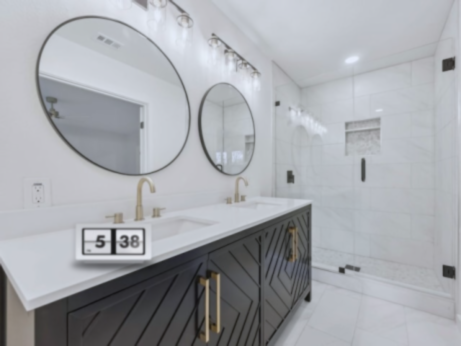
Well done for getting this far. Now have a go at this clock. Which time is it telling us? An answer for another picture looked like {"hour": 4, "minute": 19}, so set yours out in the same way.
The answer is {"hour": 5, "minute": 38}
